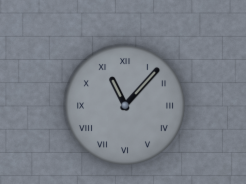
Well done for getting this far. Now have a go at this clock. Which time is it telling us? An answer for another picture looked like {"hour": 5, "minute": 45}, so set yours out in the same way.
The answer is {"hour": 11, "minute": 7}
